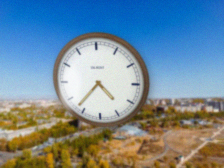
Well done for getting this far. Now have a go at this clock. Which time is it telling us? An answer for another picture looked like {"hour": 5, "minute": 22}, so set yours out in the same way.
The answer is {"hour": 4, "minute": 37}
